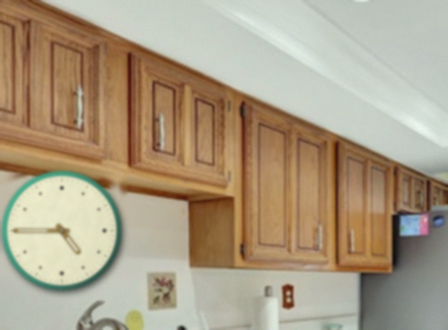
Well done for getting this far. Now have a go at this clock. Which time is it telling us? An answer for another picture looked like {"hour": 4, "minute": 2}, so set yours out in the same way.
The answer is {"hour": 4, "minute": 45}
